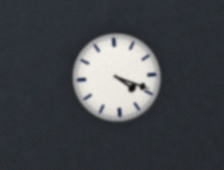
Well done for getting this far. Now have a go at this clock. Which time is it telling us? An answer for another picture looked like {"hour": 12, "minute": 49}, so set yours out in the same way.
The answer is {"hour": 4, "minute": 19}
